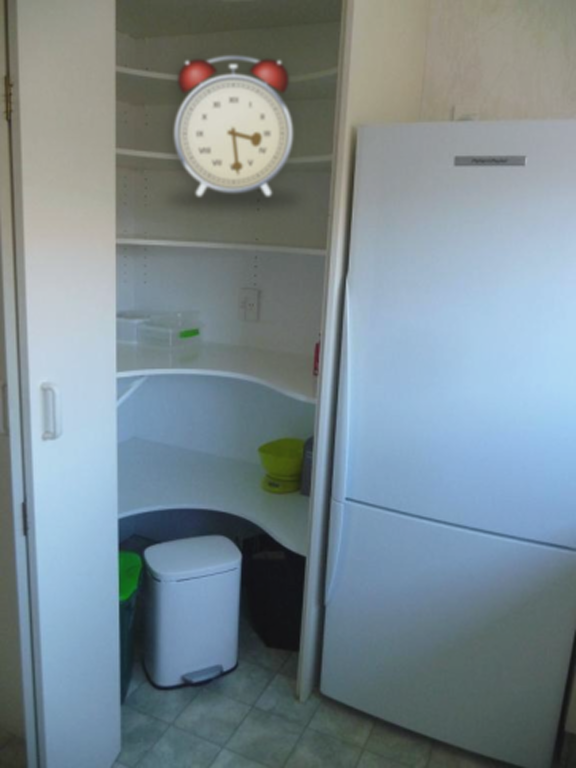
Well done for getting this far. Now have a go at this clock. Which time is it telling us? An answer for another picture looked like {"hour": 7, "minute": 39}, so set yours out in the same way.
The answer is {"hour": 3, "minute": 29}
